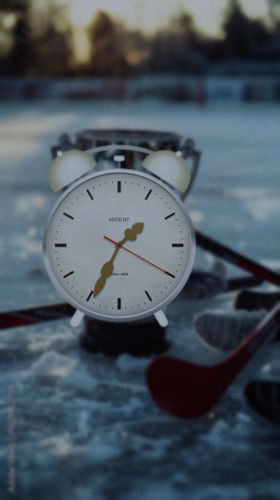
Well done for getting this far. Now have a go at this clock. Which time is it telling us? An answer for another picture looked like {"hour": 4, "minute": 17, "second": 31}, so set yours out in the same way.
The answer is {"hour": 1, "minute": 34, "second": 20}
